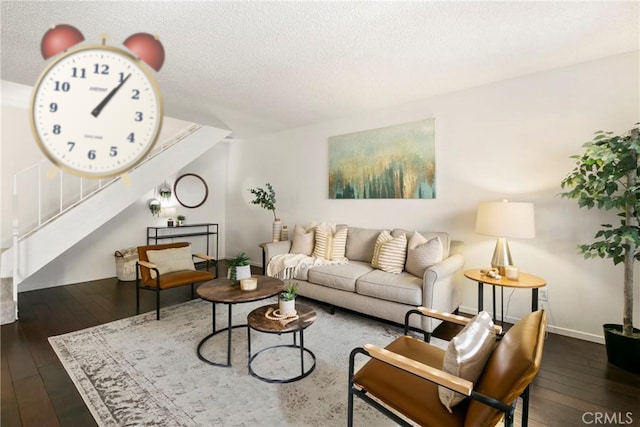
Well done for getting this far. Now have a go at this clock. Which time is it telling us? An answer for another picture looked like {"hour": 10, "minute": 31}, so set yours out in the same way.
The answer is {"hour": 1, "minute": 6}
